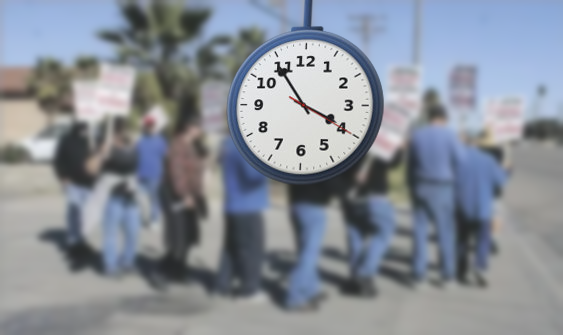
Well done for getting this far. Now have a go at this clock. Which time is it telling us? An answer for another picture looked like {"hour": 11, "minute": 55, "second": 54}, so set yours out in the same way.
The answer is {"hour": 3, "minute": 54, "second": 20}
